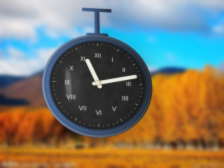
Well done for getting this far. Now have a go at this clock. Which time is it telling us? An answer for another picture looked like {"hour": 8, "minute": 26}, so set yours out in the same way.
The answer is {"hour": 11, "minute": 13}
